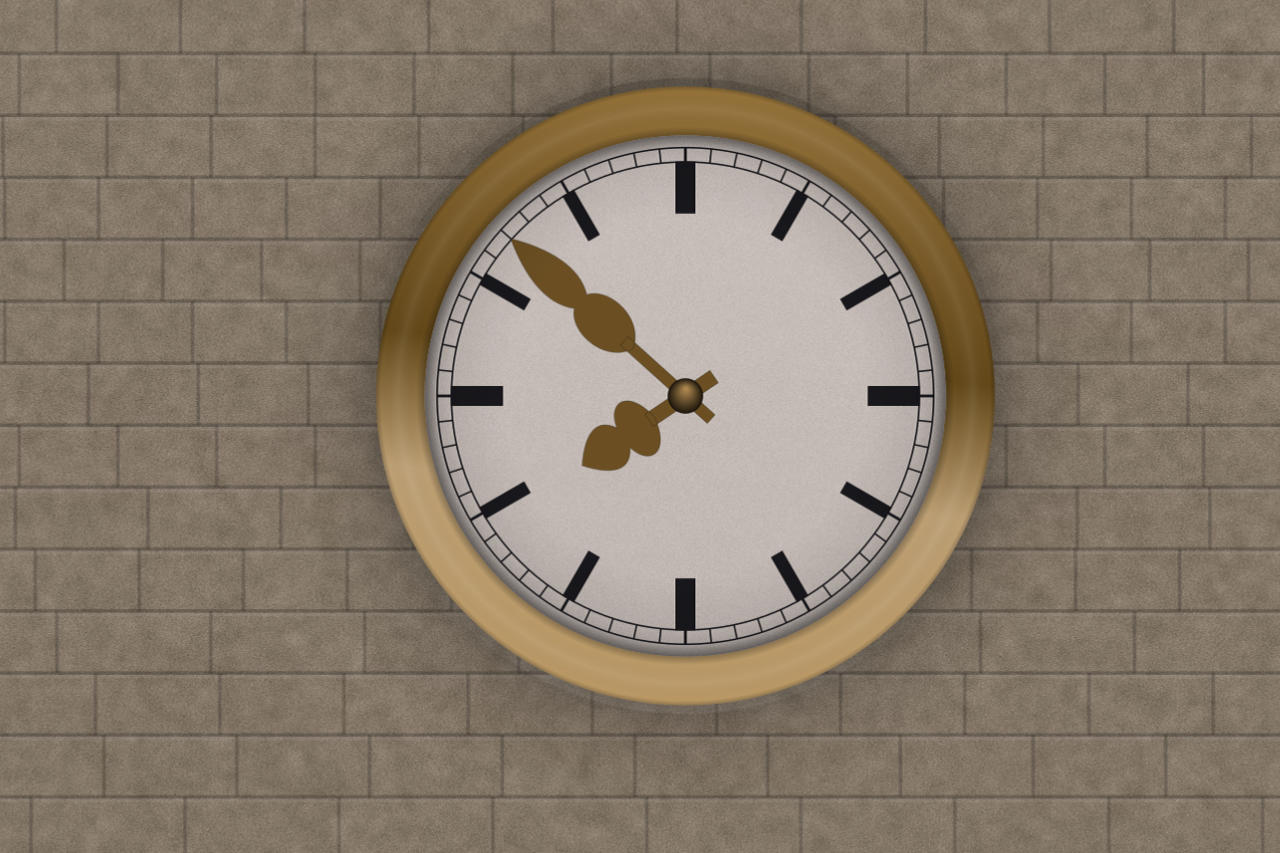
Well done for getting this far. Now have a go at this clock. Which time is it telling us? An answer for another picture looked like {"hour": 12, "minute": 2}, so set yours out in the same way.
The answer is {"hour": 7, "minute": 52}
